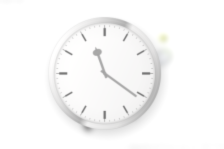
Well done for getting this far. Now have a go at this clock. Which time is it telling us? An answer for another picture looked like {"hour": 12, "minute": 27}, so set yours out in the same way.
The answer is {"hour": 11, "minute": 21}
